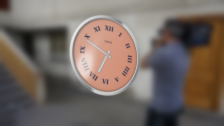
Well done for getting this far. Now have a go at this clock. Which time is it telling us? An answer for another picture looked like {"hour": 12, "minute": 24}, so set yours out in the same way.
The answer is {"hour": 6, "minute": 49}
